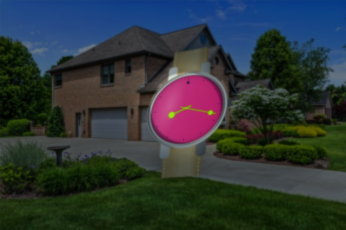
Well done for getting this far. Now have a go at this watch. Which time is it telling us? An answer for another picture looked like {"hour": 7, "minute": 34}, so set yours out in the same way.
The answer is {"hour": 8, "minute": 18}
